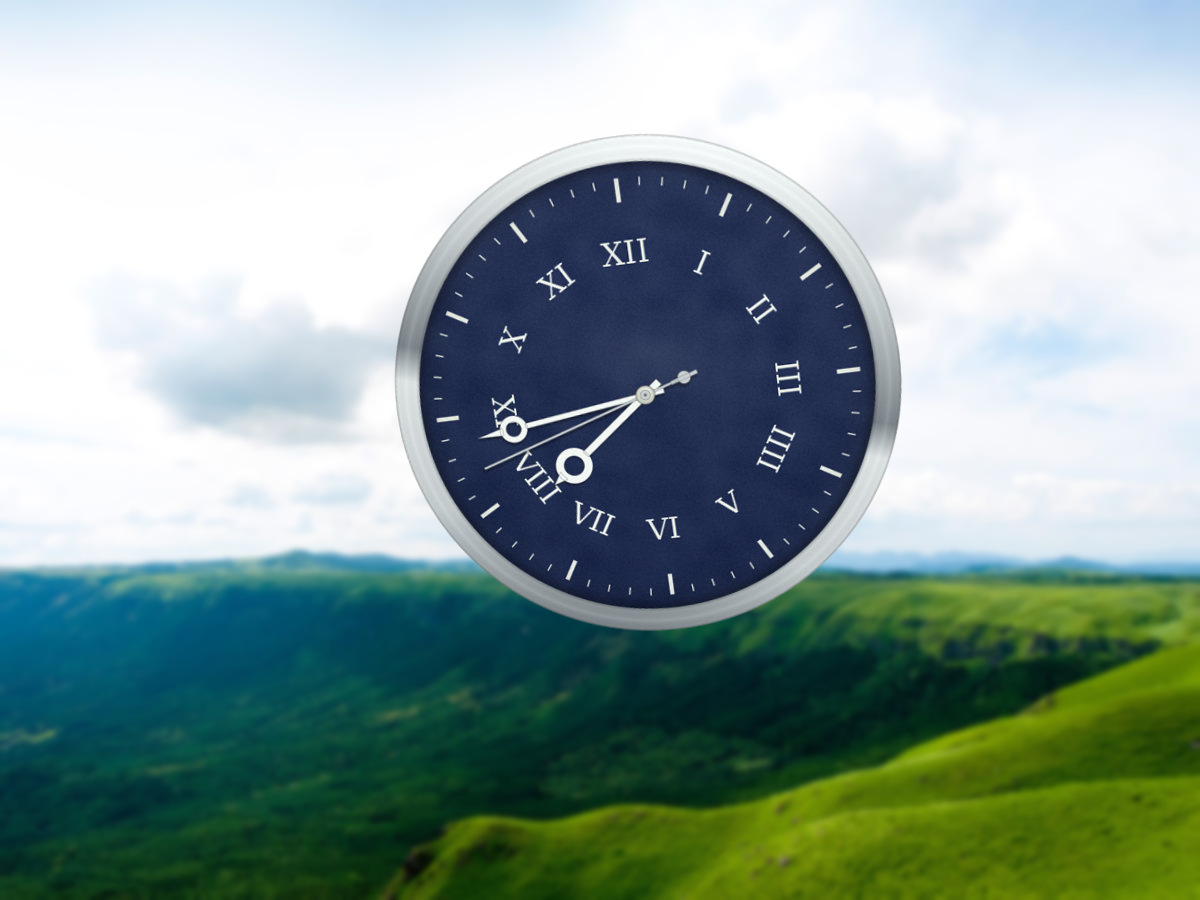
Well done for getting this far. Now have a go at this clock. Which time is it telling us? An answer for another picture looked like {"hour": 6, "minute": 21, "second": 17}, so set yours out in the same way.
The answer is {"hour": 7, "minute": 43, "second": 42}
